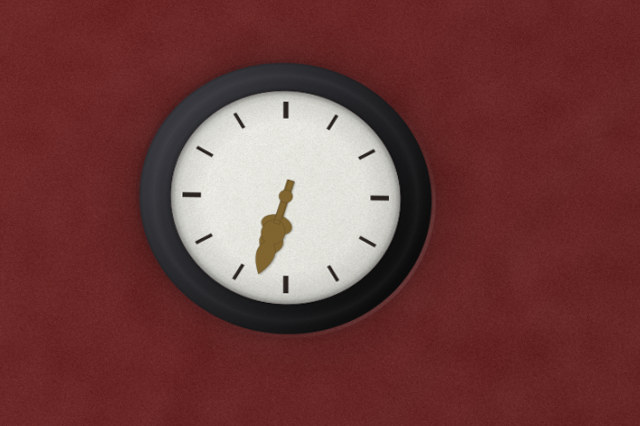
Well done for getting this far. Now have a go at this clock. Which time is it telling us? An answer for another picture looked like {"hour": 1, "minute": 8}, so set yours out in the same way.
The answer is {"hour": 6, "minute": 33}
